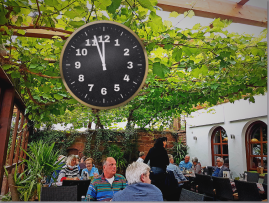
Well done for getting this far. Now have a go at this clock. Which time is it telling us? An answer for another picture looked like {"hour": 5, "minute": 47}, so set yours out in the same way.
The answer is {"hour": 11, "minute": 57}
